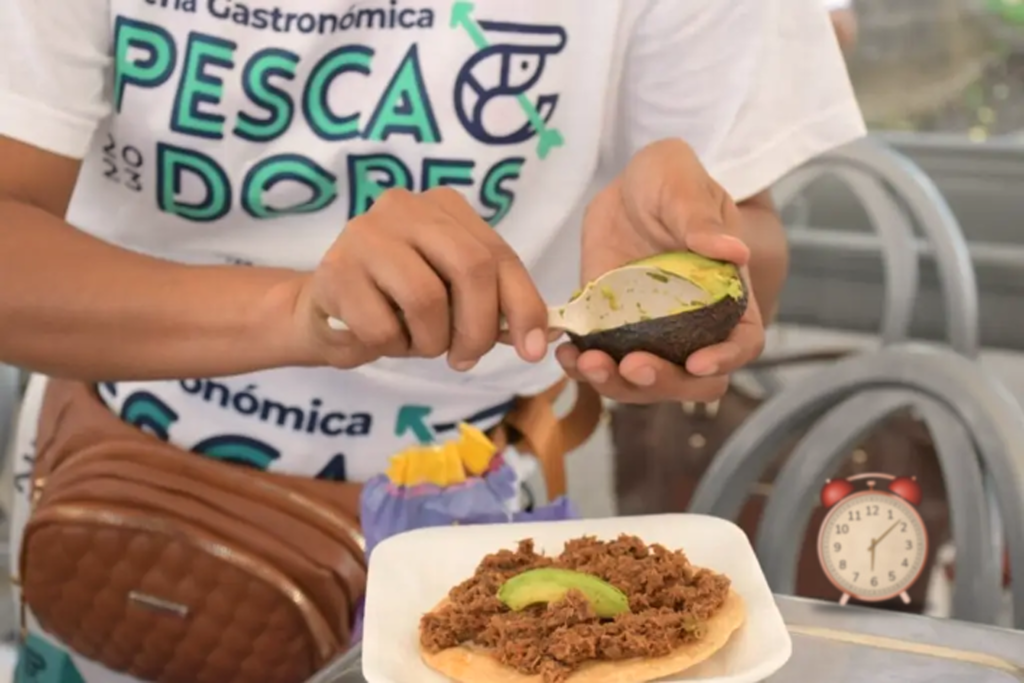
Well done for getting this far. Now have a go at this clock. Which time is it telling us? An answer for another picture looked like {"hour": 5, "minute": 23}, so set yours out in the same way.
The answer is {"hour": 6, "minute": 8}
